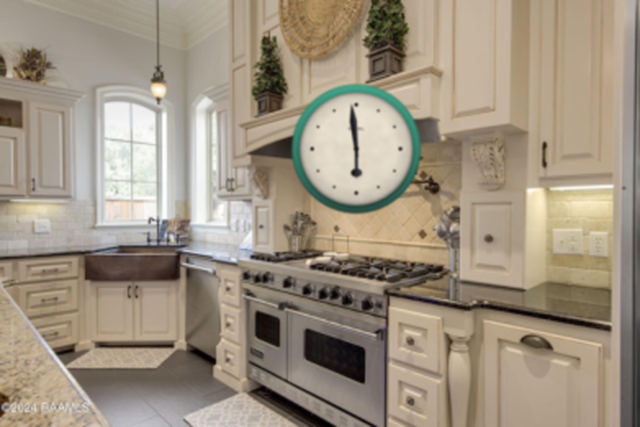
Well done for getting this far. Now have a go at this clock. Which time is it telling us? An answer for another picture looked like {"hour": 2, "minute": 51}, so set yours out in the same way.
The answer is {"hour": 5, "minute": 59}
